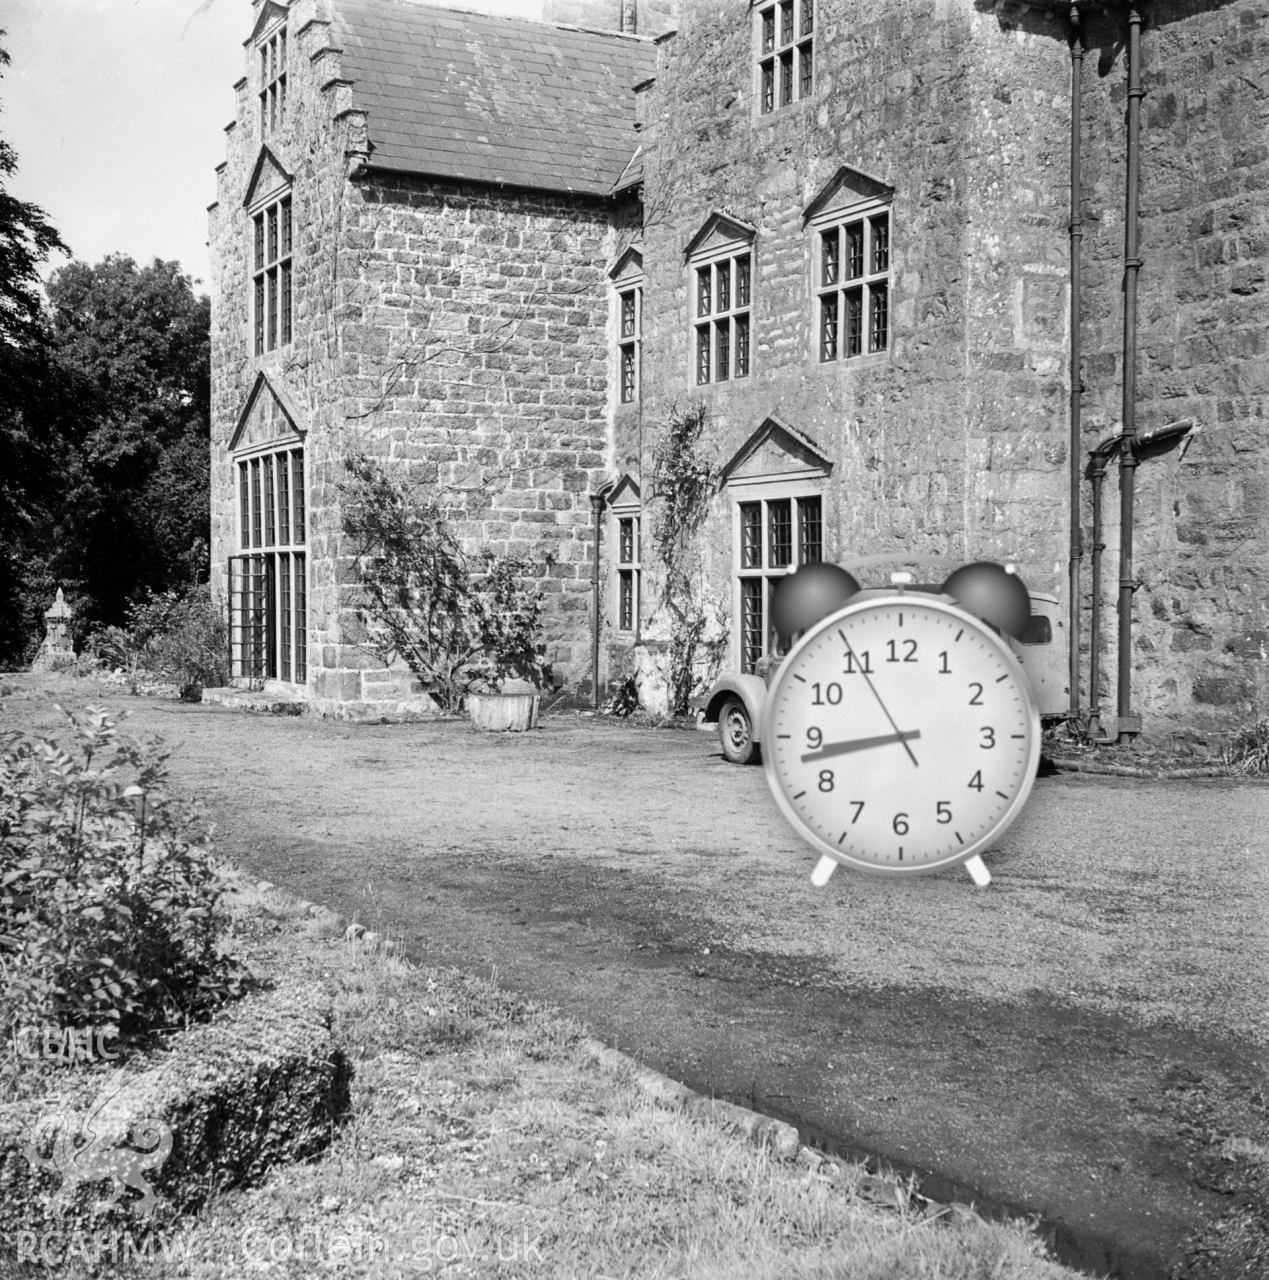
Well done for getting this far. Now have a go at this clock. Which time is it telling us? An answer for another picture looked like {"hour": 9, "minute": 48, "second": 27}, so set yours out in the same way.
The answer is {"hour": 8, "minute": 42, "second": 55}
